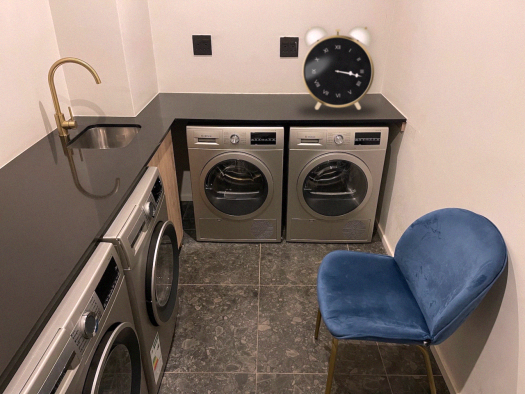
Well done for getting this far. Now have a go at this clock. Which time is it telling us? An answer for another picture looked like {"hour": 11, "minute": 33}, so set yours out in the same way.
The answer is {"hour": 3, "minute": 17}
